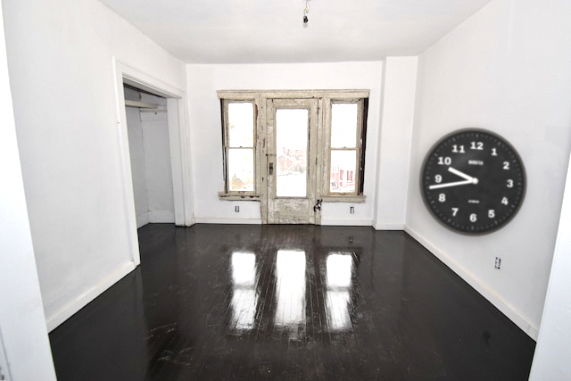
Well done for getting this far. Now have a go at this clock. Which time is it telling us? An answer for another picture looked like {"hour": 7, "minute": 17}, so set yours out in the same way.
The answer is {"hour": 9, "minute": 43}
